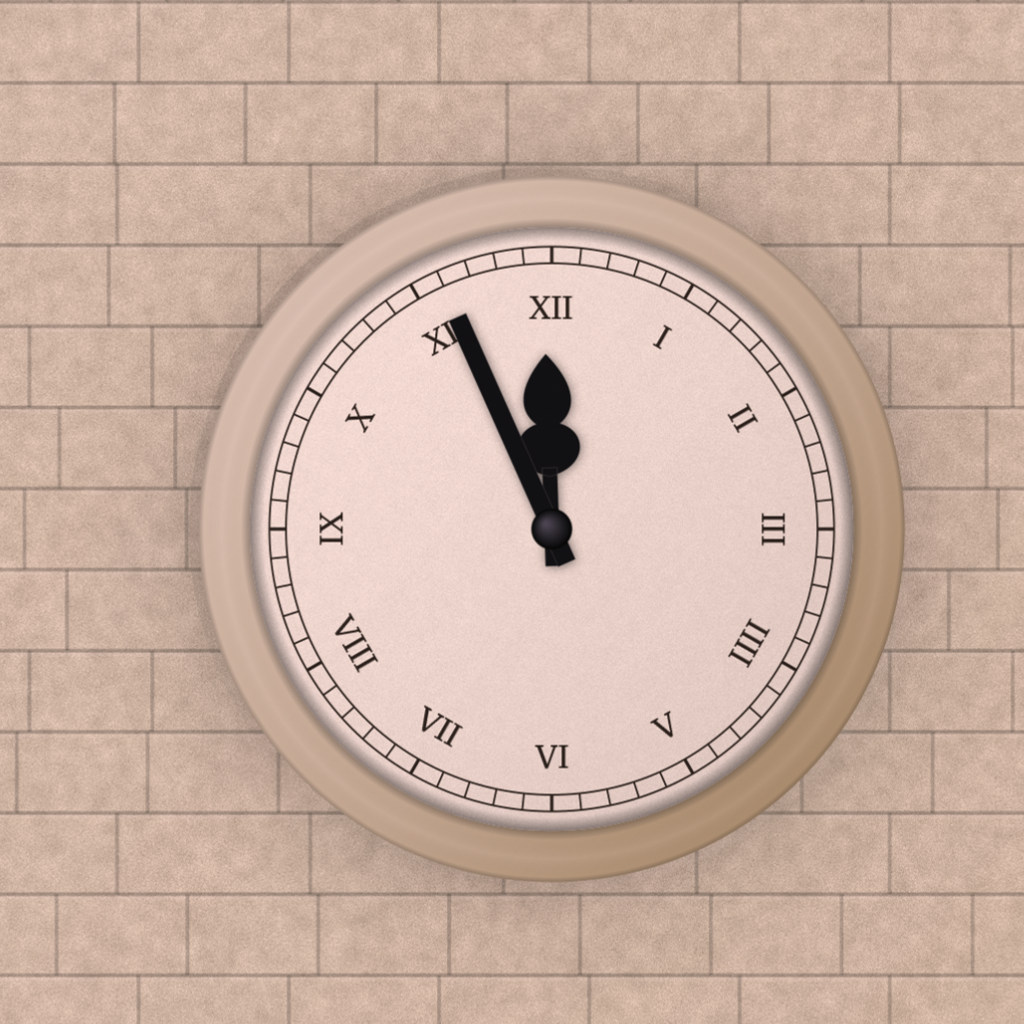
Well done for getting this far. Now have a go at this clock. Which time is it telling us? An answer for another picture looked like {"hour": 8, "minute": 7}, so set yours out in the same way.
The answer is {"hour": 11, "minute": 56}
